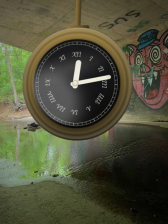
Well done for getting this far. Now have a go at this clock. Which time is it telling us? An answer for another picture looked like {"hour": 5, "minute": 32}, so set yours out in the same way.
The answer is {"hour": 12, "minute": 13}
